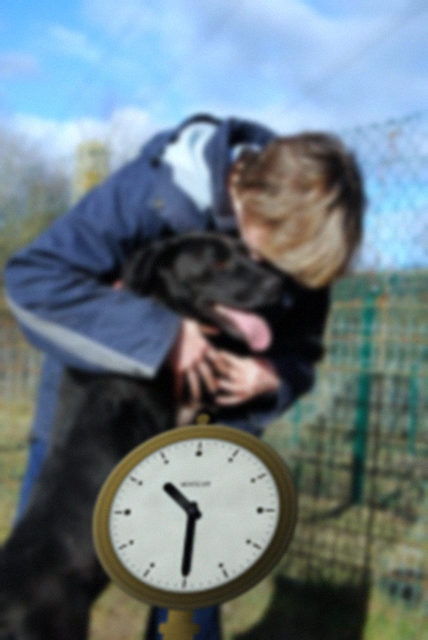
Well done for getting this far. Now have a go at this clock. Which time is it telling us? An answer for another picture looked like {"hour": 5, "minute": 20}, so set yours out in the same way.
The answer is {"hour": 10, "minute": 30}
